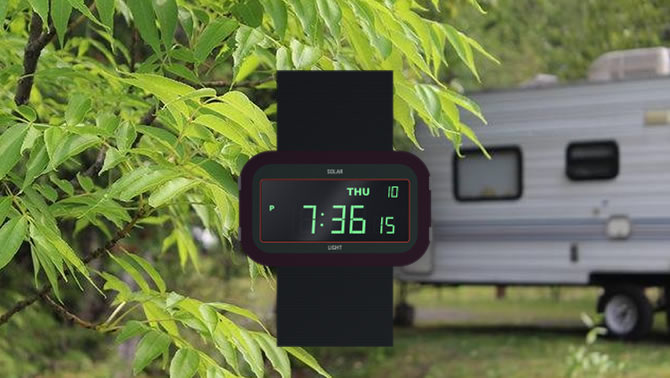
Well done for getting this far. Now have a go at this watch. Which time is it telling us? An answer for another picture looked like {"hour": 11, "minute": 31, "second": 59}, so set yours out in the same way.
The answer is {"hour": 7, "minute": 36, "second": 15}
